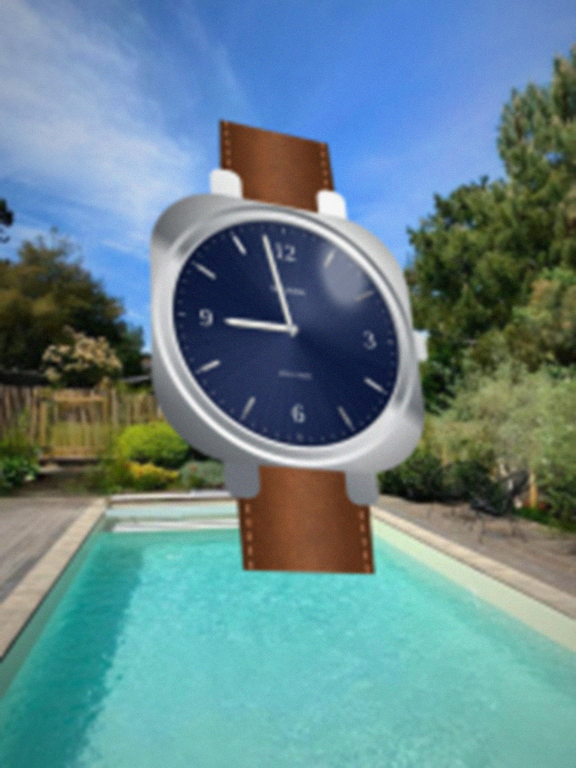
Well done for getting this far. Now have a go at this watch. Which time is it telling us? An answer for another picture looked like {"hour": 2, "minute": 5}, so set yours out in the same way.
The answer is {"hour": 8, "minute": 58}
